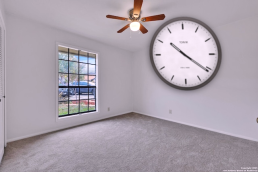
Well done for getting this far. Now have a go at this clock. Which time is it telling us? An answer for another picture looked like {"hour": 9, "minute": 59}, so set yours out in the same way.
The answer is {"hour": 10, "minute": 21}
